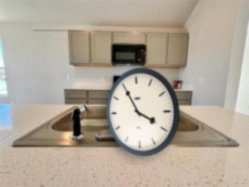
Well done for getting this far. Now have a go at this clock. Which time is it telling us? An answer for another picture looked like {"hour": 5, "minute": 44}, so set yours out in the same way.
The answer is {"hour": 3, "minute": 55}
